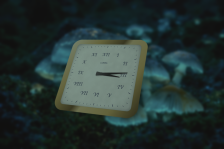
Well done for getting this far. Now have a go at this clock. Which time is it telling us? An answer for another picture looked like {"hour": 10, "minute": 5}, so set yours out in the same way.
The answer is {"hour": 3, "minute": 14}
